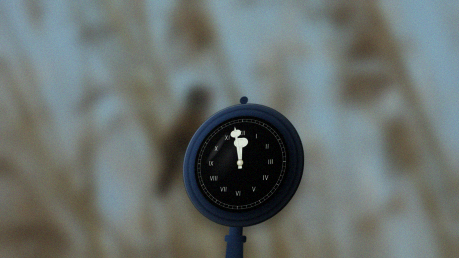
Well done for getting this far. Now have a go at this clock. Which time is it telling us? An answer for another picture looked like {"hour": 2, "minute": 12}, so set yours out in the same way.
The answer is {"hour": 11, "minute": 58}
